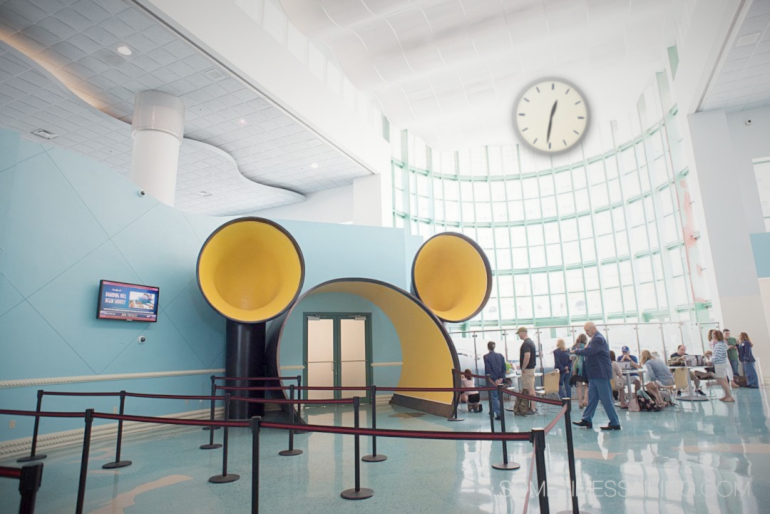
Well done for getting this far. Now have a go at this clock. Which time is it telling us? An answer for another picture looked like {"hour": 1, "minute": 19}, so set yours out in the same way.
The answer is {"hour": 12, "minute": 31}
